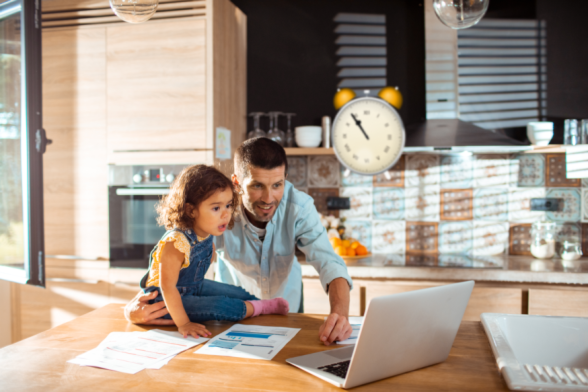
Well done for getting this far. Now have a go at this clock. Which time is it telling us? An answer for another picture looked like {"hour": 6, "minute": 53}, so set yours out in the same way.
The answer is {"hour": 10, "minute": 54}
